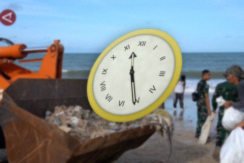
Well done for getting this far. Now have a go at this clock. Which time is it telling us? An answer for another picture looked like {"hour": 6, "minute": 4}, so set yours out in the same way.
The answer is {"hour": 11, "minute": 26}
